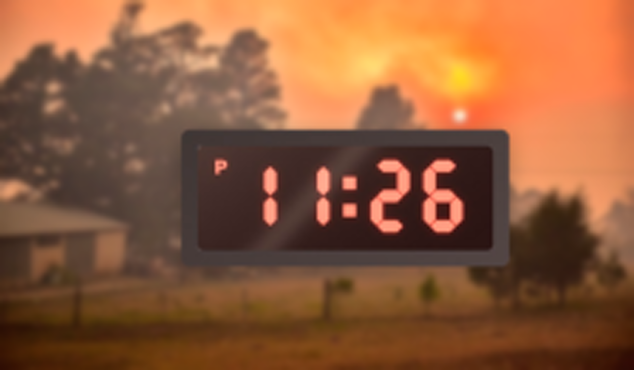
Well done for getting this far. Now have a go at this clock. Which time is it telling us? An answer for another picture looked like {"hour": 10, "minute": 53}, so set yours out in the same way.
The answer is {"hour": 11, "minute": 26}
